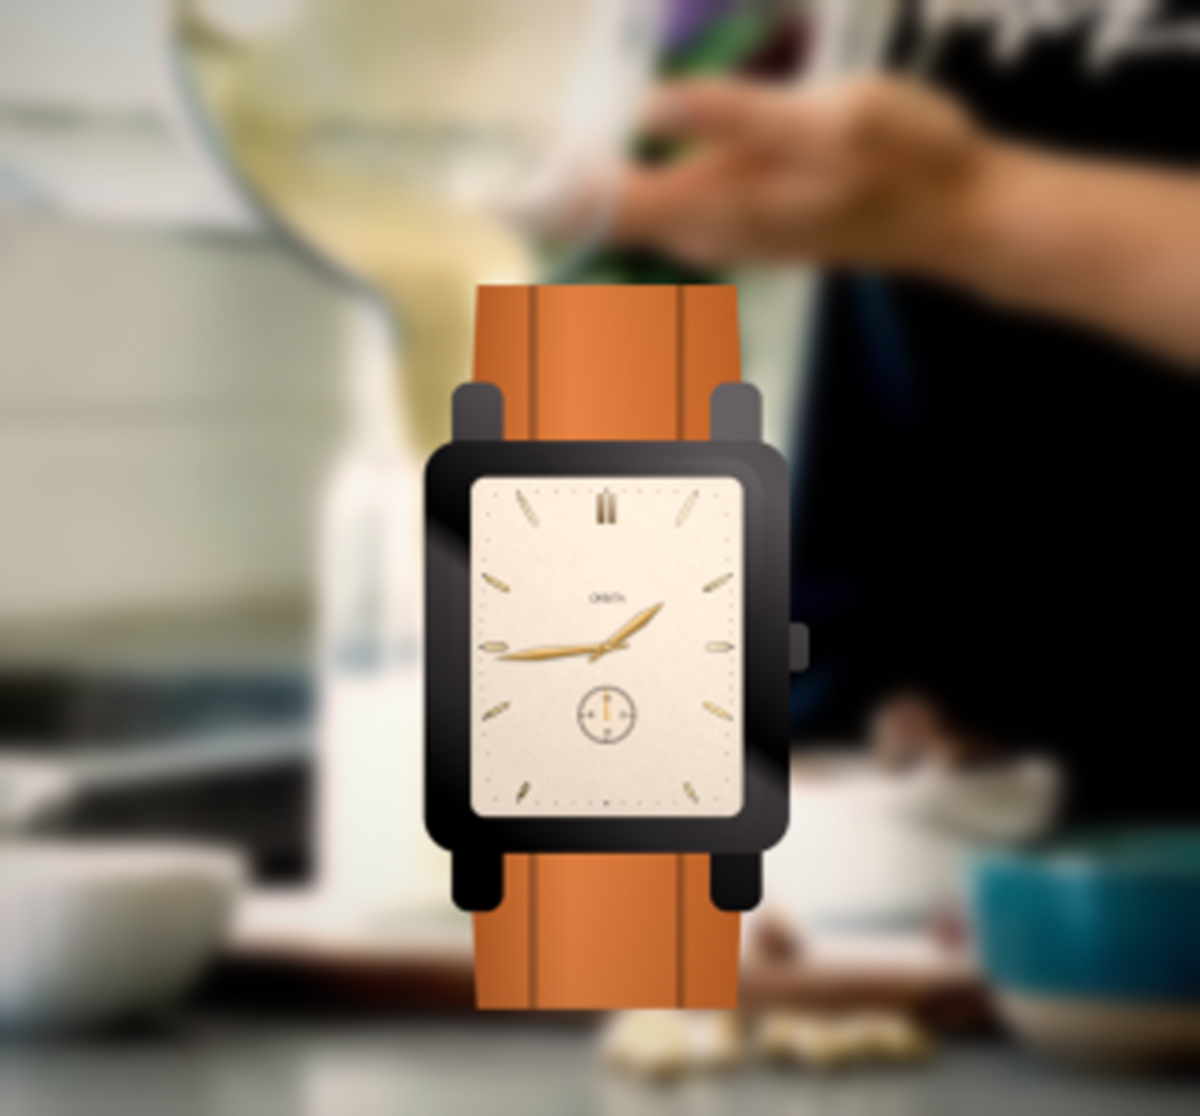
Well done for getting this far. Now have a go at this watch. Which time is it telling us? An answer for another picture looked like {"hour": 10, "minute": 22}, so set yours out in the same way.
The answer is {"hour": 1, "minute": 44}
